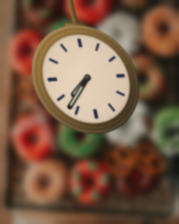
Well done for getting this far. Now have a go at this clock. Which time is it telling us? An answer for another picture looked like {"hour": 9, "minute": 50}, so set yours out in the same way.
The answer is {"hour": 7, "minute": 37}
